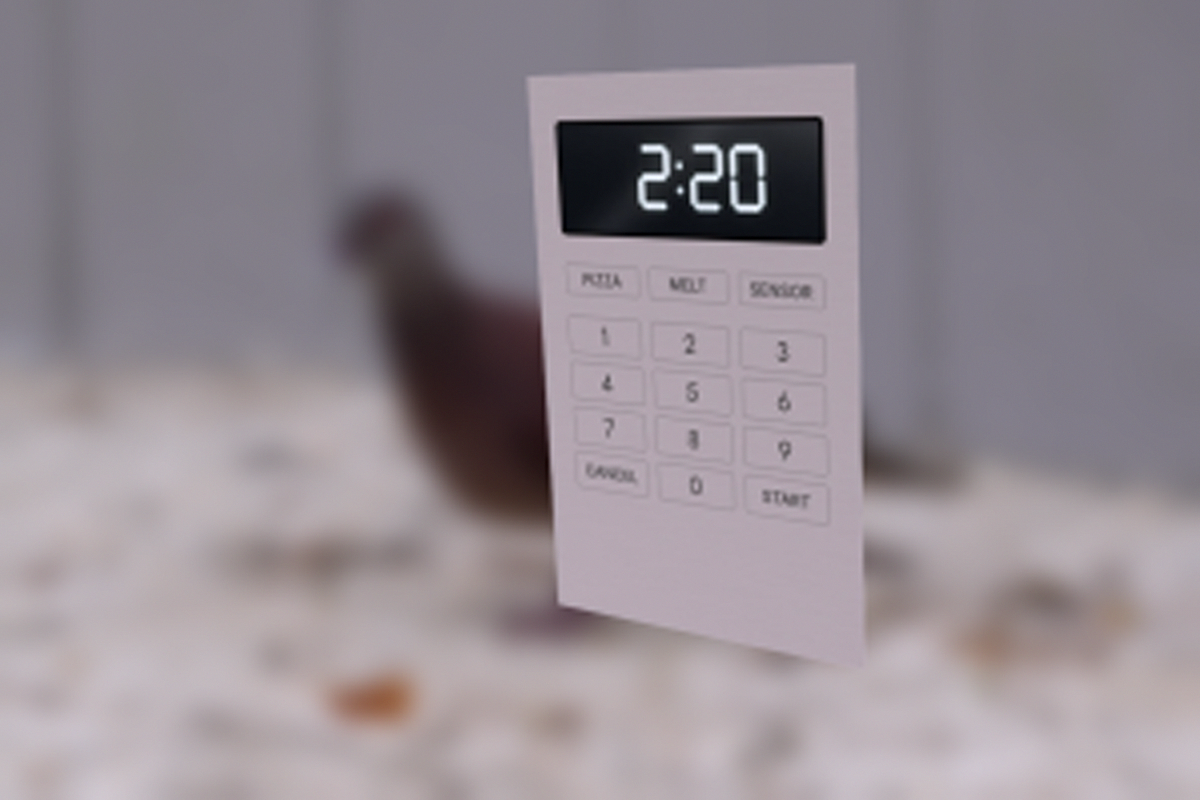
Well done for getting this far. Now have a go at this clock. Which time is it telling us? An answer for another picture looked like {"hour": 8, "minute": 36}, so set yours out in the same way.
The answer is {"hour": 2, "minute": 20}
